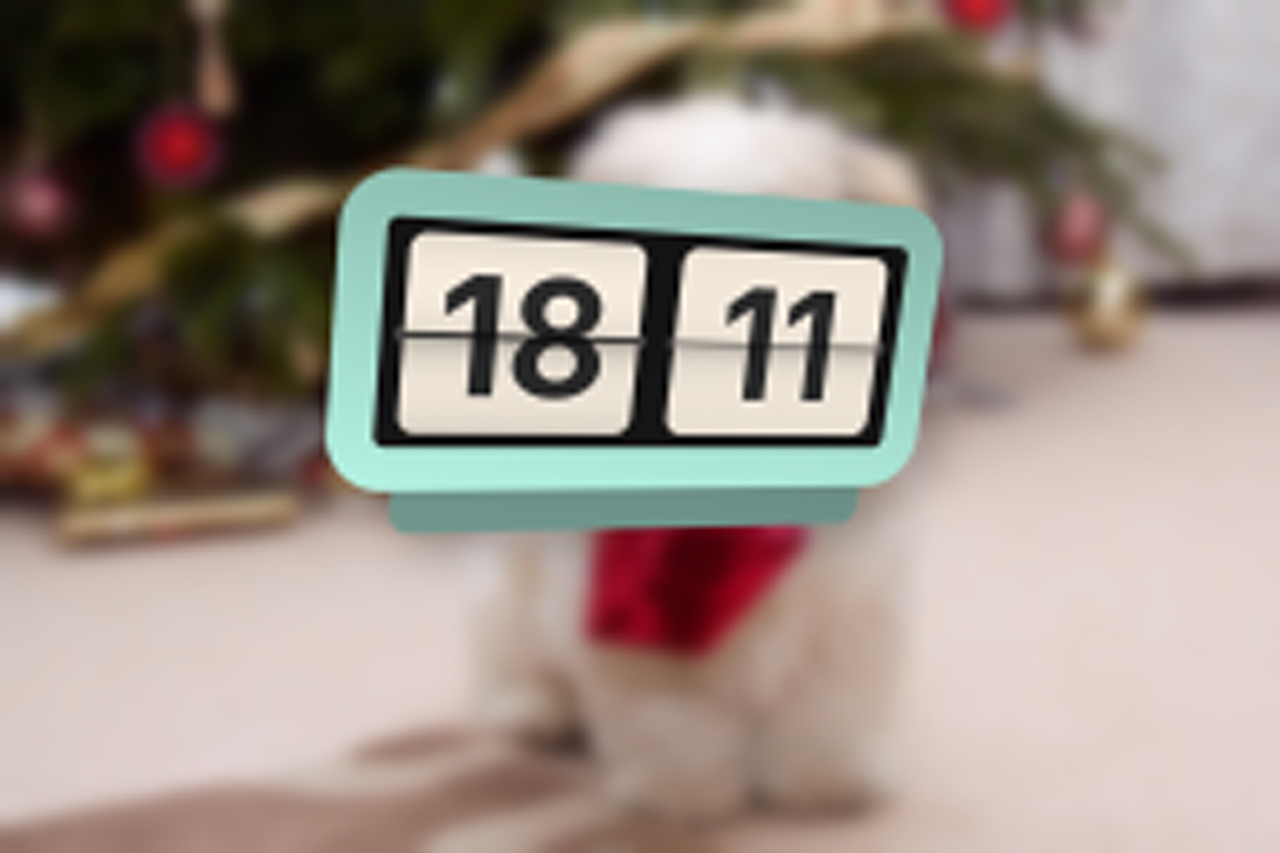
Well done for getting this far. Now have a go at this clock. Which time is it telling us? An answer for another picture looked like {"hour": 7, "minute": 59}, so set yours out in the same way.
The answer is {"hour": 18, "minute": 11}
